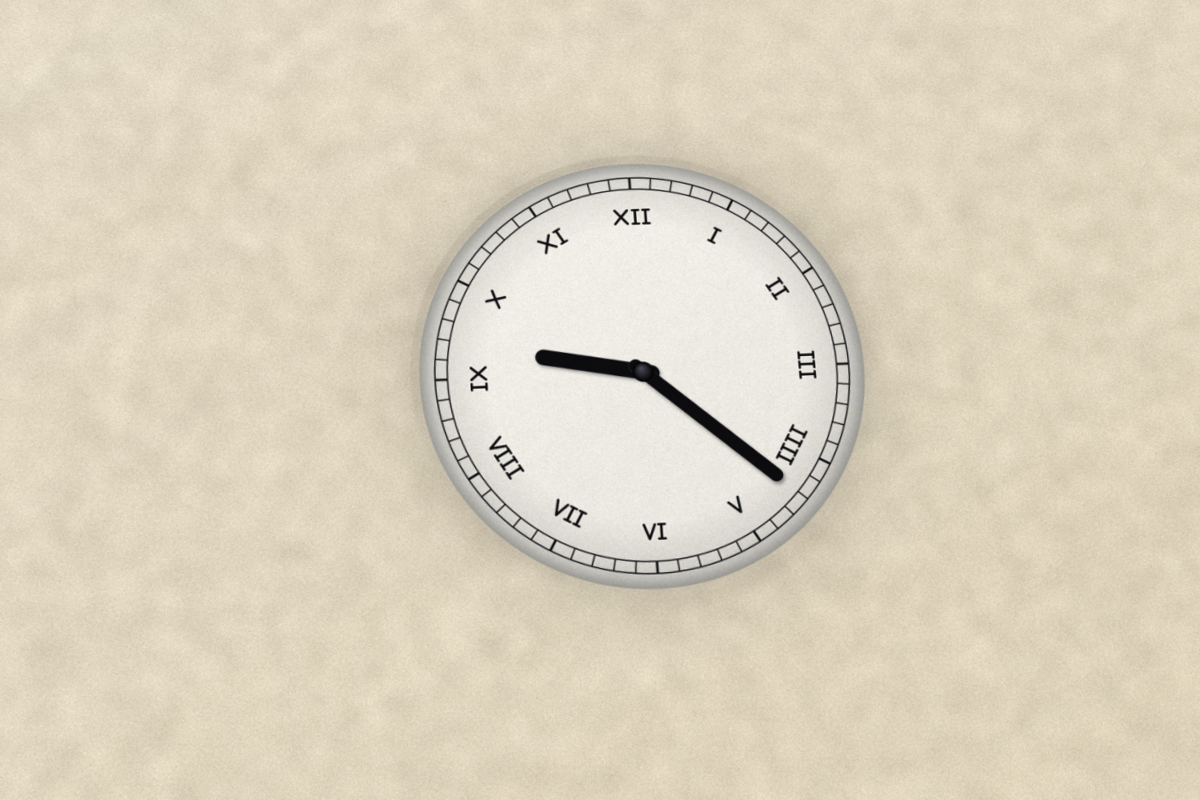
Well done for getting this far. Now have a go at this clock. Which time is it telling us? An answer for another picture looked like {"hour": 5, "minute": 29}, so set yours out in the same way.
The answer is {"hour": 9, "minute": 22}
